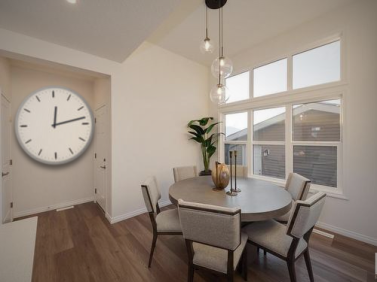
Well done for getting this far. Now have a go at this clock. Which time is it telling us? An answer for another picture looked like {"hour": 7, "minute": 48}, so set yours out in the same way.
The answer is {"hour": 12, "minute": 13}
